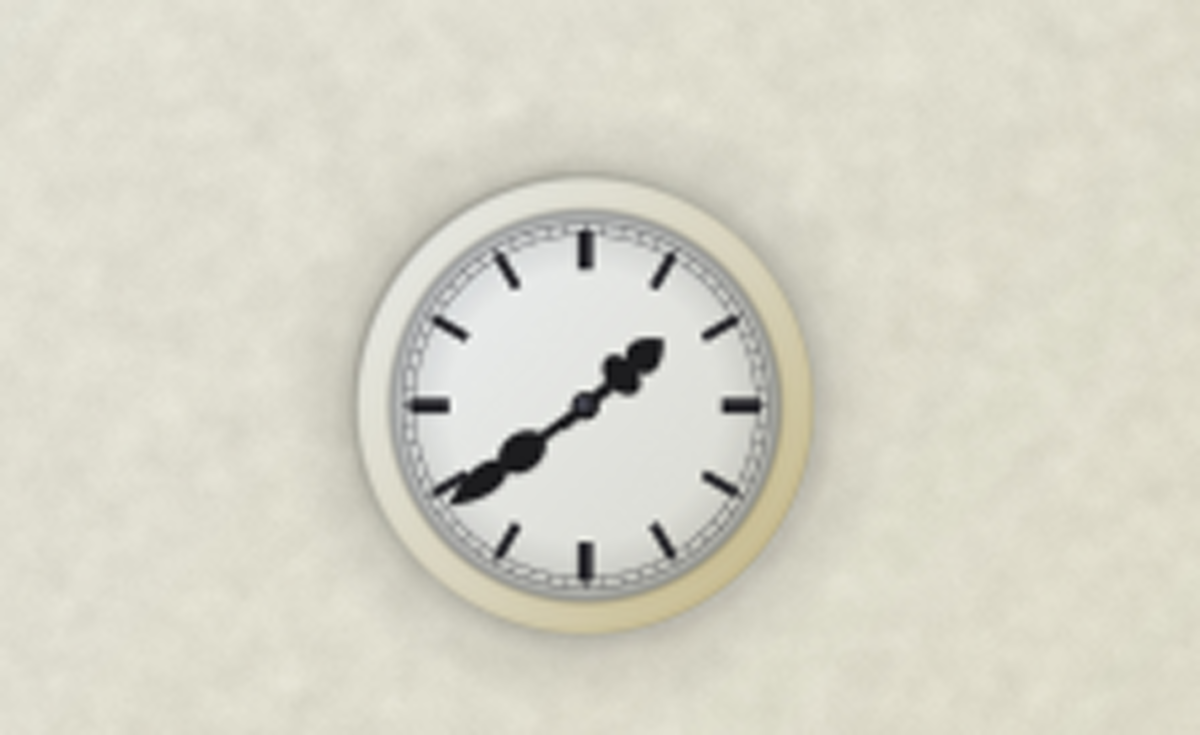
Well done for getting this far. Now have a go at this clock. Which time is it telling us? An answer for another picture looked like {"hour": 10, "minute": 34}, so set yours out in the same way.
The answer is {"hour": 1, "minute": 39}
